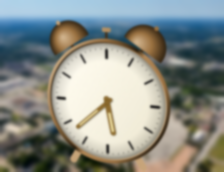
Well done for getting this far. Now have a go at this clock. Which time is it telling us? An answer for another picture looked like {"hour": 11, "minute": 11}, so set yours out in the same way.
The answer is {"hour": 5, "minute": 38}
